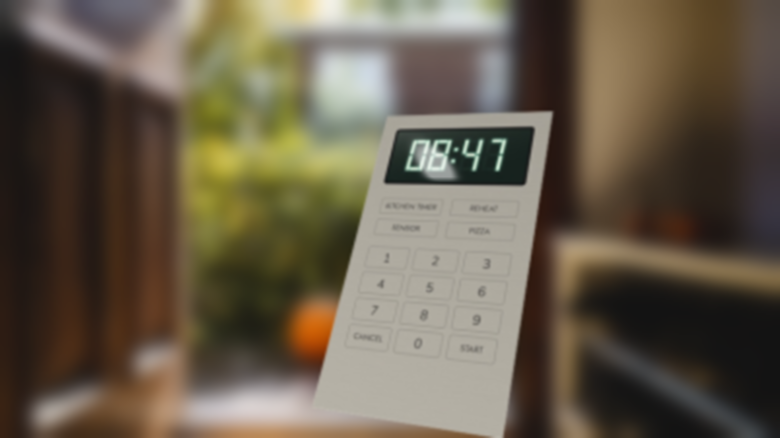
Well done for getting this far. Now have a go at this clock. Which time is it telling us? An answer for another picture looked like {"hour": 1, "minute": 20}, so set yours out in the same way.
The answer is {"hour": 8, "minute": 47}
